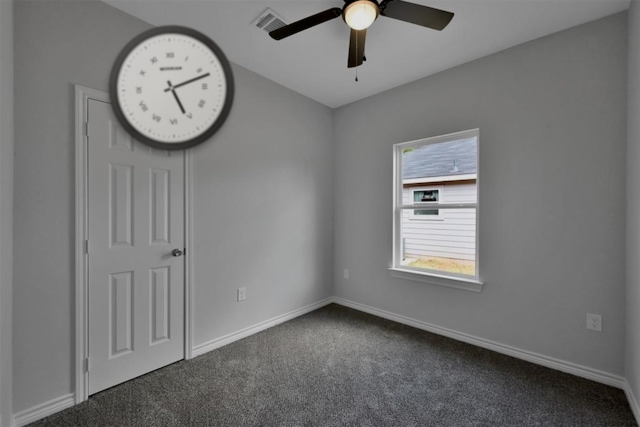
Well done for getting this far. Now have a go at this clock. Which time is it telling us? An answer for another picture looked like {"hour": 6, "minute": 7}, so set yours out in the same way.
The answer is {"hour": 5, "minute": 12}
